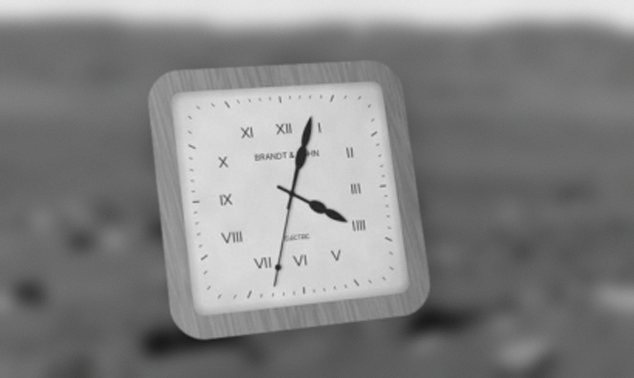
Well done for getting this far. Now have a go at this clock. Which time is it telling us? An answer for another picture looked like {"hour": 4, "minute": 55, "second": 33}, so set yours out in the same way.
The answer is {"hour": 4, "minute": 3, "second": 33}
